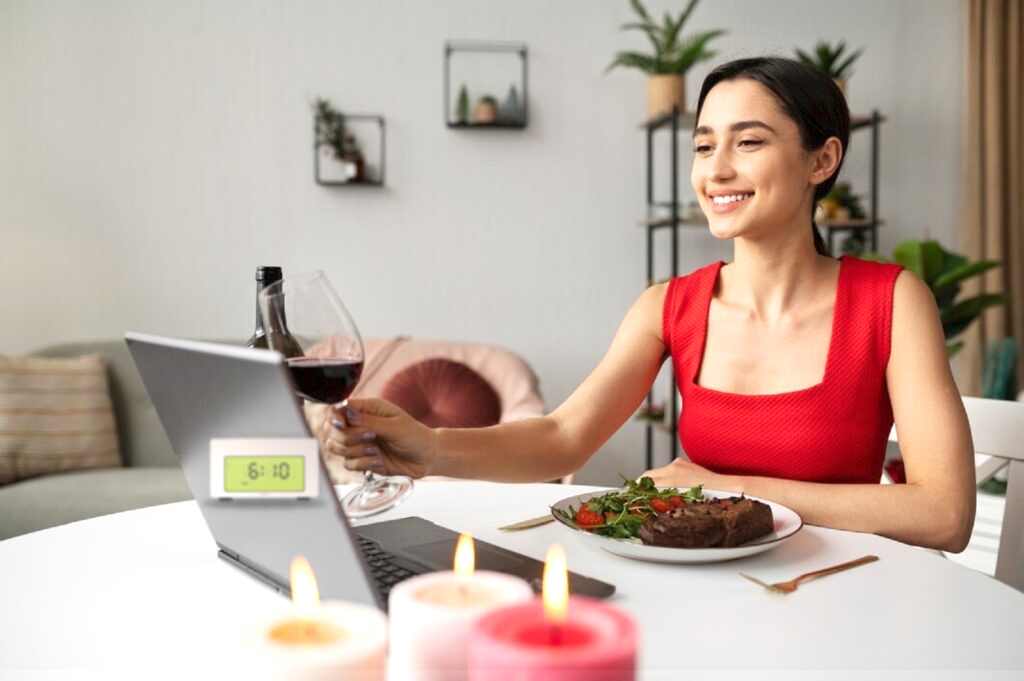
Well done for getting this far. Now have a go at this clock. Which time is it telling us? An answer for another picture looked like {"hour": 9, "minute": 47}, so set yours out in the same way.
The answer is {"hour": 6, "minute": 10}
